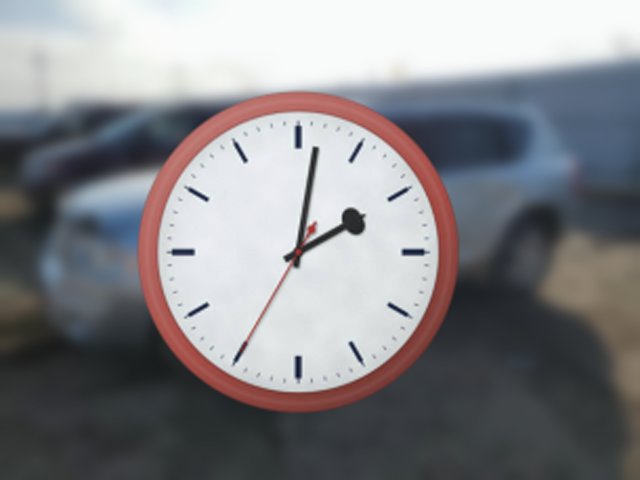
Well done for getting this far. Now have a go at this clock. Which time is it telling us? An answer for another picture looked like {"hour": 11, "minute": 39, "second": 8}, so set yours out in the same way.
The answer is {"hour": 2, "minute": 1, "second": 35}
